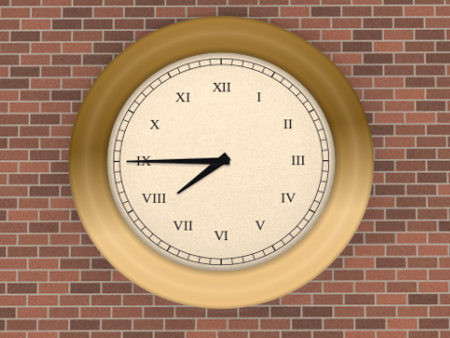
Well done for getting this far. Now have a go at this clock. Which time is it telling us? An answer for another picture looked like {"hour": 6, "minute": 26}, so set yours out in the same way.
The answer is {"hour": 7, "minute": 45}
